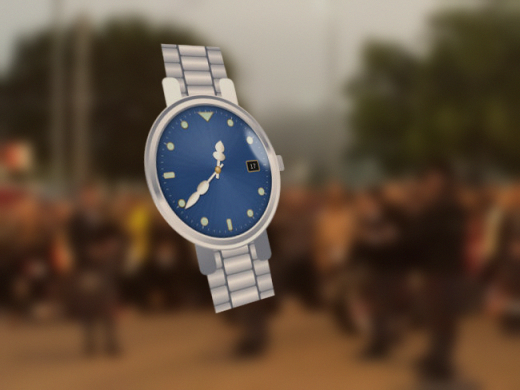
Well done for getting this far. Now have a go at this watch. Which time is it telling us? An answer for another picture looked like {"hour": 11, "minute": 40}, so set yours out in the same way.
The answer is {"hour": 12, "minute": 39}
